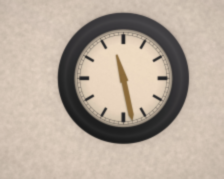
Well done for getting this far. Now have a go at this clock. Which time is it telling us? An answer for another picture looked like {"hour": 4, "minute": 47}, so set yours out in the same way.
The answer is {"hour": 11, "minute": 28}
